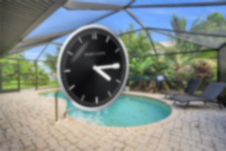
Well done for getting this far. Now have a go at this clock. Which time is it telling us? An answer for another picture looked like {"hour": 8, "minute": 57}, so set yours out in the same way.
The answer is {"hour": 4, "minute": 15}
